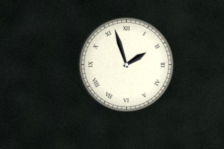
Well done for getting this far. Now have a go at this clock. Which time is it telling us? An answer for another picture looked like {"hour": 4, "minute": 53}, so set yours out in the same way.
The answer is {"hour": 1, "minute": 57}
